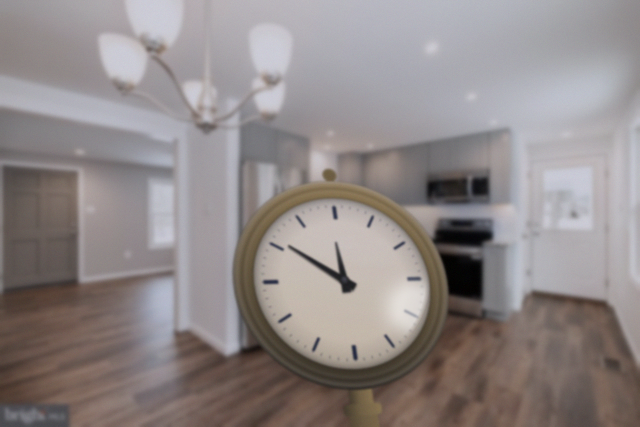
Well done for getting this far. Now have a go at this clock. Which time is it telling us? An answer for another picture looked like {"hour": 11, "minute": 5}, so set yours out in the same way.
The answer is {"hour": 11, "minute": 51}
